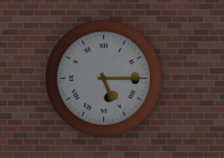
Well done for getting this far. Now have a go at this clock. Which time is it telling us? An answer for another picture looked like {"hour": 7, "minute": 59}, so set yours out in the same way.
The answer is {"hour": 5, "minute": 15}
